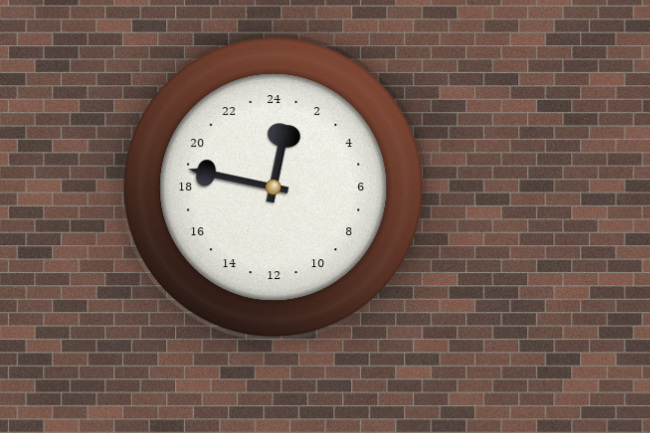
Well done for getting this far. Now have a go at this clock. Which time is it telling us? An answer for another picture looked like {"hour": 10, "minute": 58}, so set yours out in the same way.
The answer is {"hour": 0, "minute": 47}
